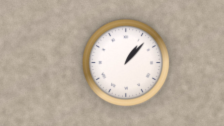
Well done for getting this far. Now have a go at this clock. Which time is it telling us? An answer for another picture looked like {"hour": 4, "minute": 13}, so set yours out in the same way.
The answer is {"hour": 1, "minute": 7}
